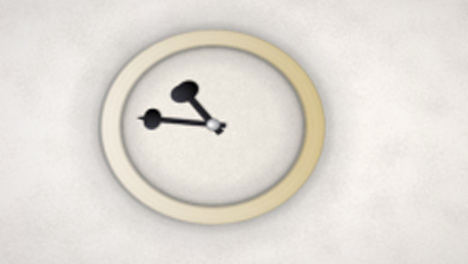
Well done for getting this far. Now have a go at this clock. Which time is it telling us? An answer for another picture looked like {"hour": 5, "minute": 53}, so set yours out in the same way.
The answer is {"hour": 10, "minute": 46}
